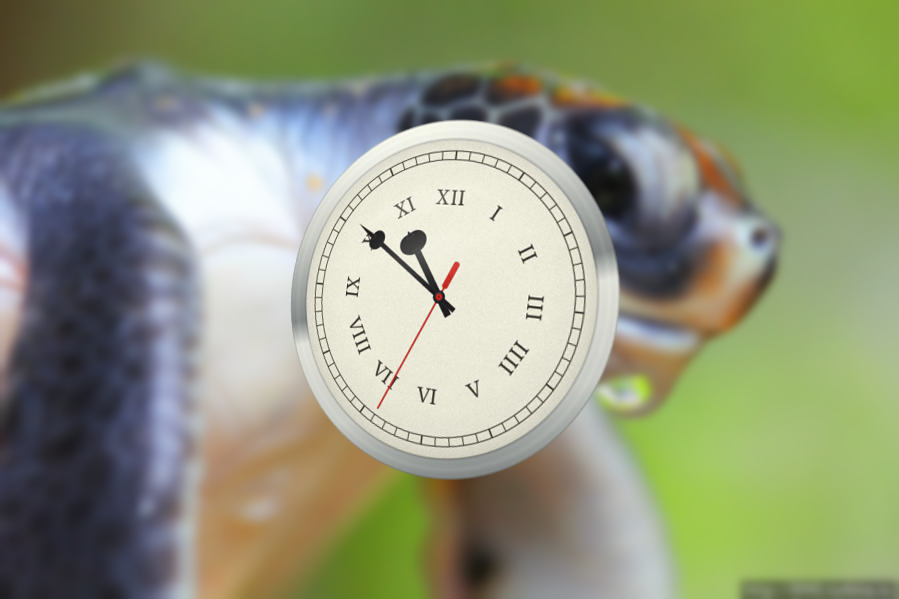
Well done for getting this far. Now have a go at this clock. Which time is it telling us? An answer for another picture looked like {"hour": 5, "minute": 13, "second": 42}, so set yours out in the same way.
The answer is {"hour": 10, "minute": 50, "second": 34}
